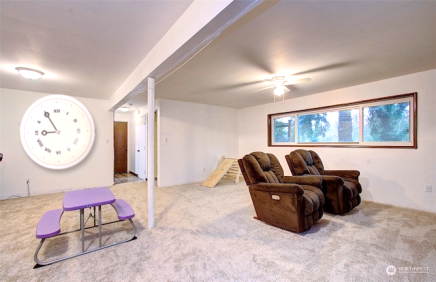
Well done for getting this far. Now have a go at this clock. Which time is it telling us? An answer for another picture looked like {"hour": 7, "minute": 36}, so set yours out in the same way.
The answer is {"hour": 8, "minute": 55}
